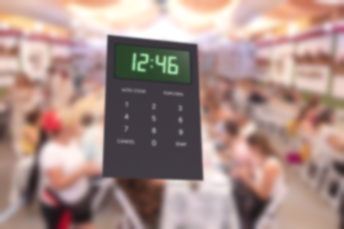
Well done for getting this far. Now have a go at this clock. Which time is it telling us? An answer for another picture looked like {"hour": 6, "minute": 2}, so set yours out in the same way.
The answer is {"hour": 12, "minute": 46}
